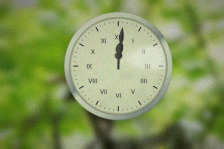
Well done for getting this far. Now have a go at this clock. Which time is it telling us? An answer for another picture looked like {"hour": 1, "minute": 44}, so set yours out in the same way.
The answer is {"hour": 12, "minute": 1}
